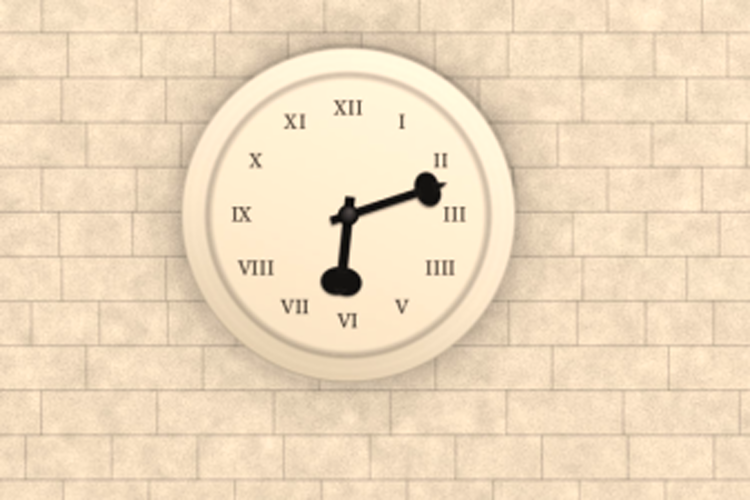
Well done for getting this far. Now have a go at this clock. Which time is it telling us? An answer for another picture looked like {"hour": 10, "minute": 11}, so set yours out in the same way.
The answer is {"hour": 6, "minute": 12}
